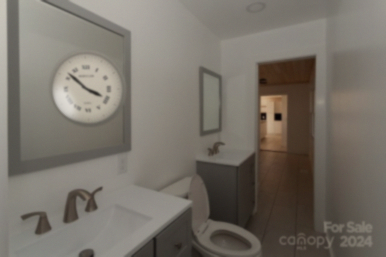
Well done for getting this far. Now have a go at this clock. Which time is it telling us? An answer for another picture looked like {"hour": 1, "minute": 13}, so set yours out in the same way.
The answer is {"hour": 3, "minute": 52}
